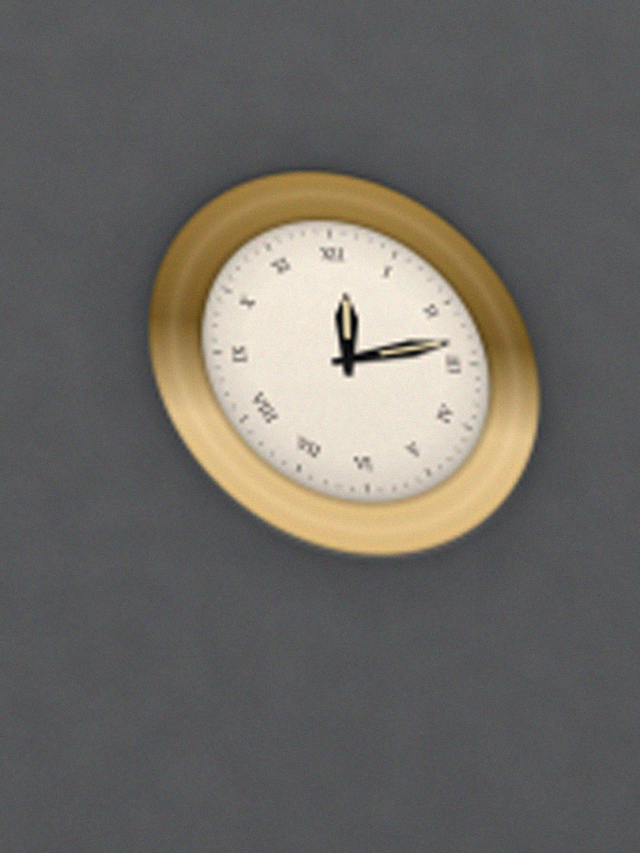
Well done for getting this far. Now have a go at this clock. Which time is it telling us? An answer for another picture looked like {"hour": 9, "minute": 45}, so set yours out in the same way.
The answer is {"hour": 12, "minute": 13}
